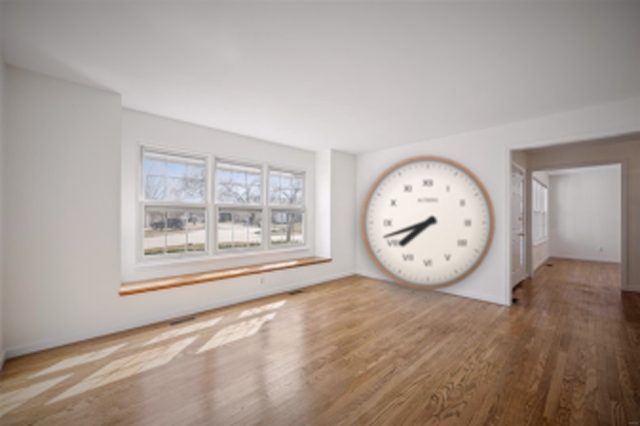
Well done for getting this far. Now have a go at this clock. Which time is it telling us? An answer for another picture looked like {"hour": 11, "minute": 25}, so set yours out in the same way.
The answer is {"hour": 7, "minute": 42}
